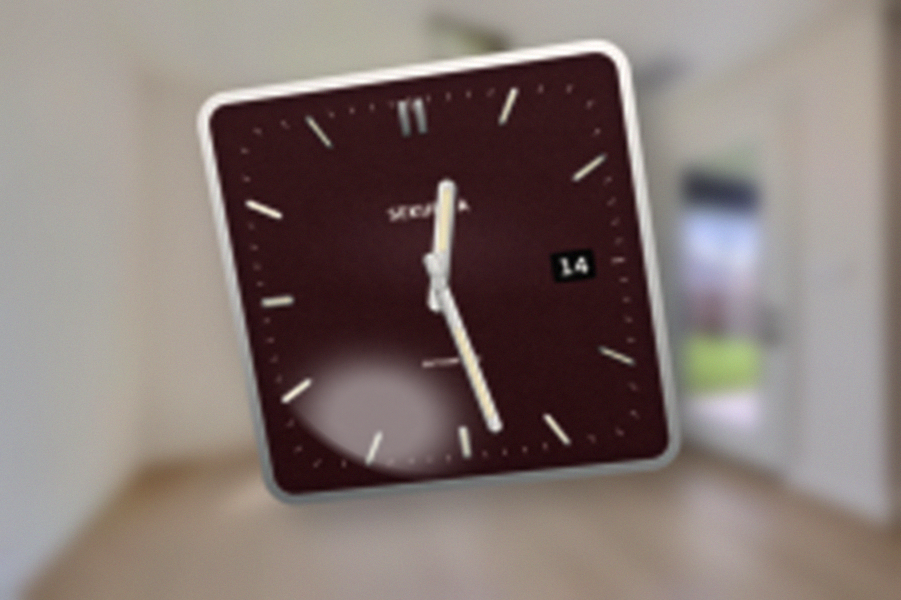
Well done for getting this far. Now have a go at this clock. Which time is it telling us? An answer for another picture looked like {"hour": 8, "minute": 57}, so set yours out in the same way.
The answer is {"hour": 12, "minute": 28}
